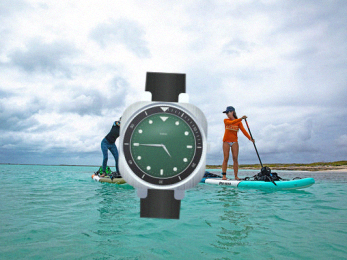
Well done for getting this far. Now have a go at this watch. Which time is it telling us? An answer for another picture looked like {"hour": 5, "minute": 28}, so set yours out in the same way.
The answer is {"hour": 4, "minute": 45}
